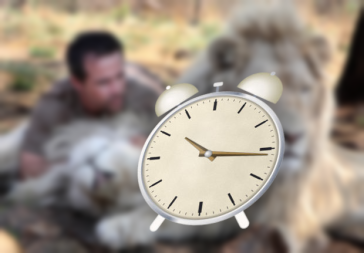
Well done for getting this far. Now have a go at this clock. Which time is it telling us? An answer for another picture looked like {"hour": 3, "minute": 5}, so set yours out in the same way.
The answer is {"hour": 10, "minute": 16}
